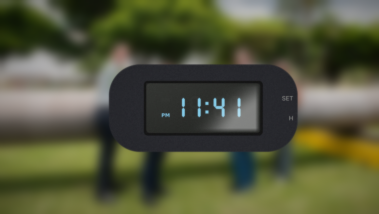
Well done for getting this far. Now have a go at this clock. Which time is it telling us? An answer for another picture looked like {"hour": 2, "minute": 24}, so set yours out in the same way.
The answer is {"hour": 11, "minute": 41}
